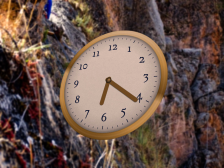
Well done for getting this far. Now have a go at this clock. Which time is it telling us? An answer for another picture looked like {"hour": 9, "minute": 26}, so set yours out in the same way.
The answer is {"hour": 6, "minute": 21}
